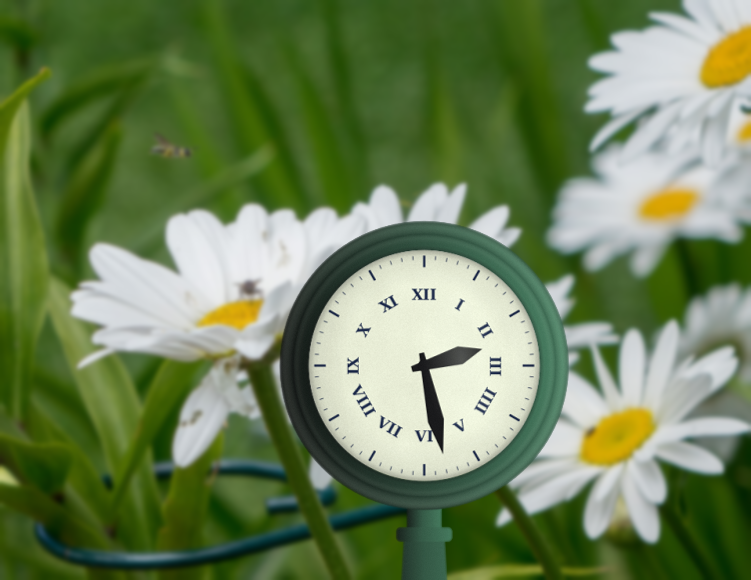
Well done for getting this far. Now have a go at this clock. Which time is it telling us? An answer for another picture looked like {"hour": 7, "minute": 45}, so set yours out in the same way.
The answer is {"hour": 2, "minute": 28}
